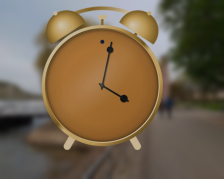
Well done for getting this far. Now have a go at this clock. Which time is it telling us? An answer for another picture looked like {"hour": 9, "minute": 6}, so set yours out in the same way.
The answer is {"hour": 4, "minute": 2}
